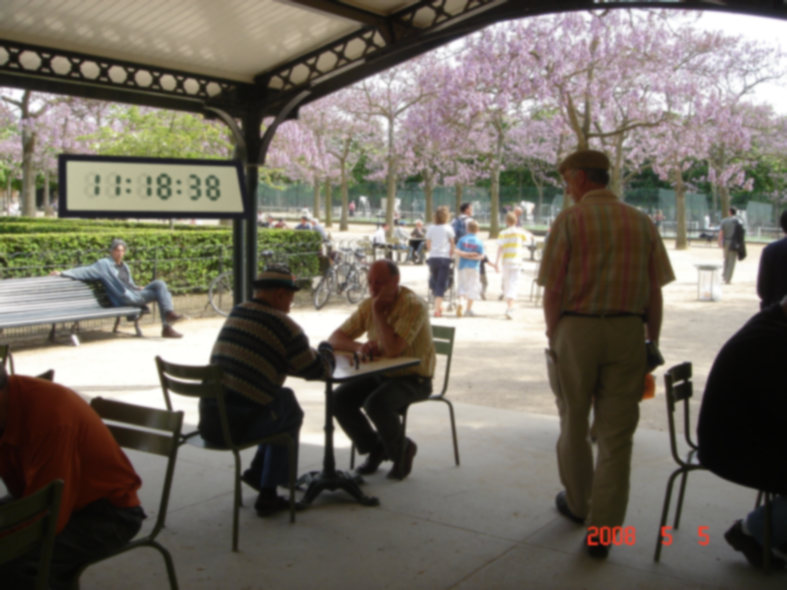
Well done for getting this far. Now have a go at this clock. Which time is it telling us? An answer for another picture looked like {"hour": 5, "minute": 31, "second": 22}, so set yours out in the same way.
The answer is {"hour": 11, "minute": 18, "second": 38}
